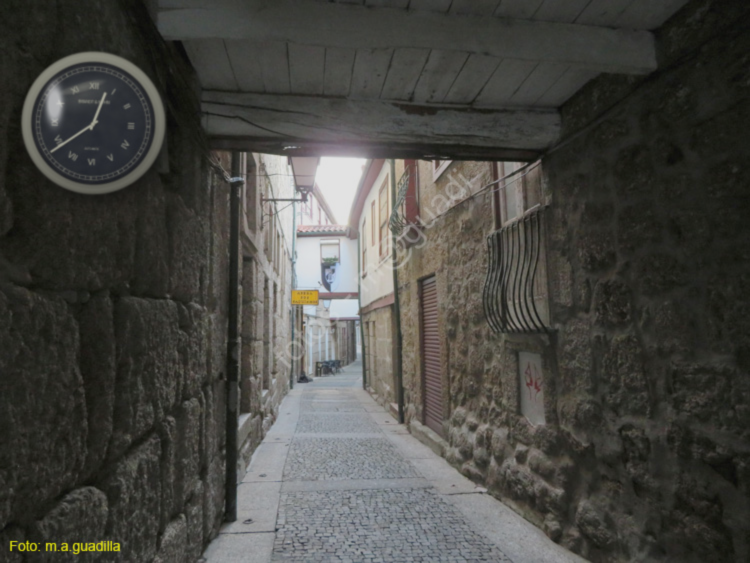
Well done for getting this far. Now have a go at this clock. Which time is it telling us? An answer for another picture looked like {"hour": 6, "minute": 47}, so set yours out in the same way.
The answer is {"hour": 12, "minute": 39}
